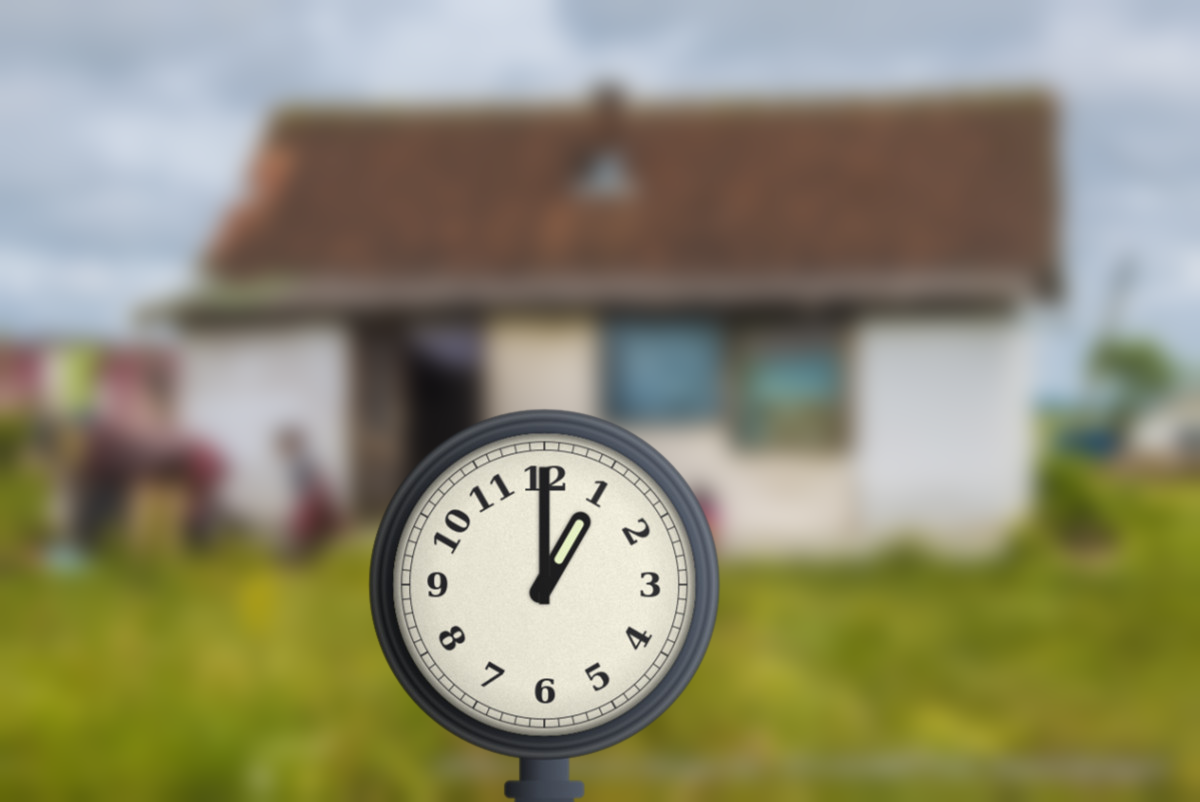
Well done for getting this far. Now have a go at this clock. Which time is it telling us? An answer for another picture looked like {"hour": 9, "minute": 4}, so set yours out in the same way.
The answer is {"hour": 1, "minute": 0}
